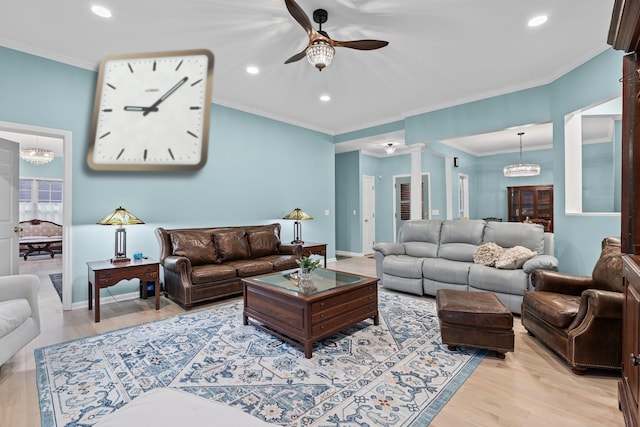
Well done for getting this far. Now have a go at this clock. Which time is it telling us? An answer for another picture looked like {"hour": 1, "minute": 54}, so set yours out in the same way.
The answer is {"hour": 9, "minute": 8}
